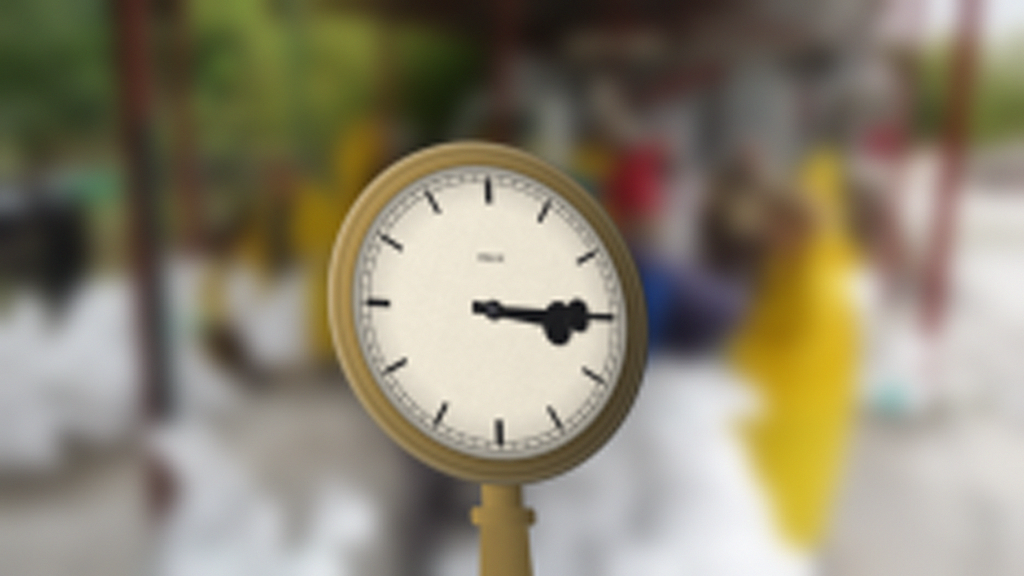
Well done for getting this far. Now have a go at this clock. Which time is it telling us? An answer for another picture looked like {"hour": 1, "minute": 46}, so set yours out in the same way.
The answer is {"hour": 3, "minute": 15}
